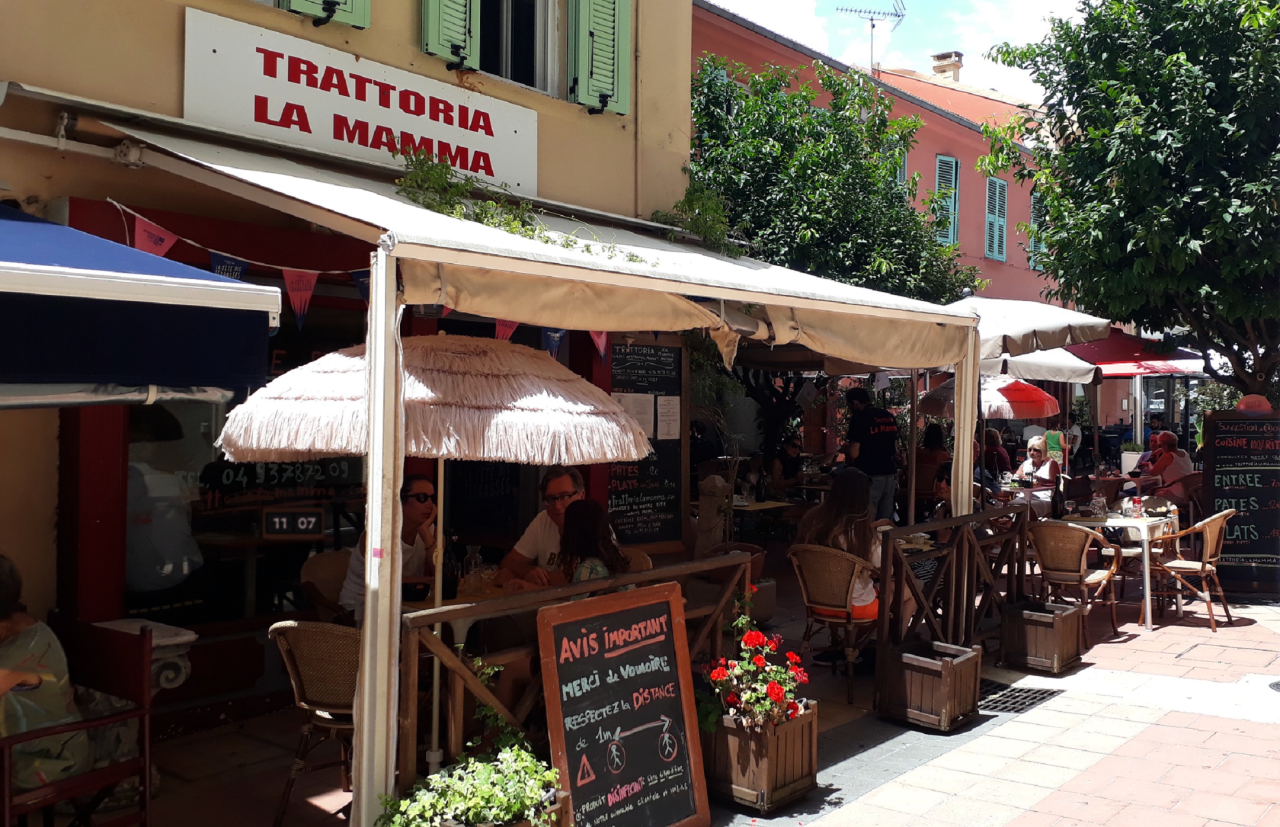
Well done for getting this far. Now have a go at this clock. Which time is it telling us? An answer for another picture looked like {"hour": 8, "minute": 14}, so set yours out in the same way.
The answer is {"hour": 11, "minute": 7}
